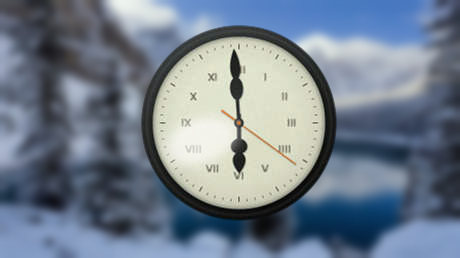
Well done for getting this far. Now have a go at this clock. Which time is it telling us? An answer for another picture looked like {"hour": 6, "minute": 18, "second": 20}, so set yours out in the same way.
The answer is {"hour": 5, "minute": 59, "second": 21}
